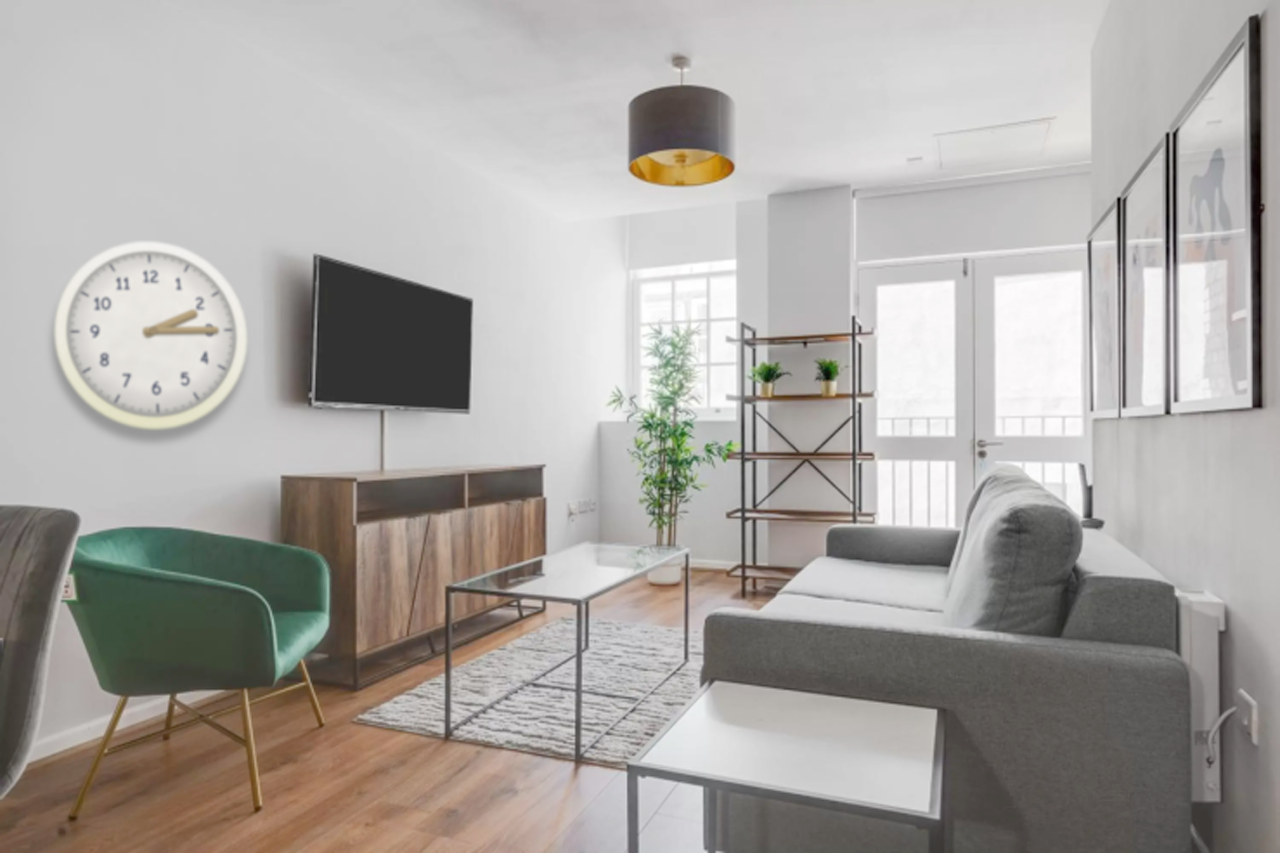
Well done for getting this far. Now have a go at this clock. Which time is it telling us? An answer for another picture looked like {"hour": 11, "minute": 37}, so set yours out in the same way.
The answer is {"hour": 2, "minute": 15}
